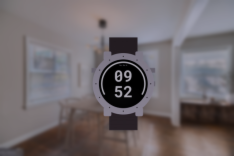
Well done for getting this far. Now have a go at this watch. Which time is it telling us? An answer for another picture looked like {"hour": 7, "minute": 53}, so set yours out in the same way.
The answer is {"hour": 9, "minute": 52}
